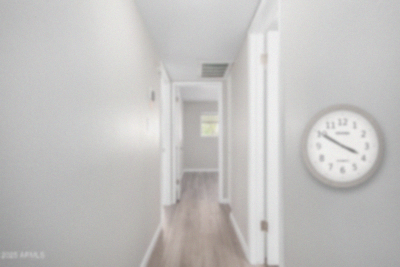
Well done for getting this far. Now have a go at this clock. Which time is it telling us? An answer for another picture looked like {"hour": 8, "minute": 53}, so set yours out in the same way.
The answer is {"hour": 3, "minute": 50}
